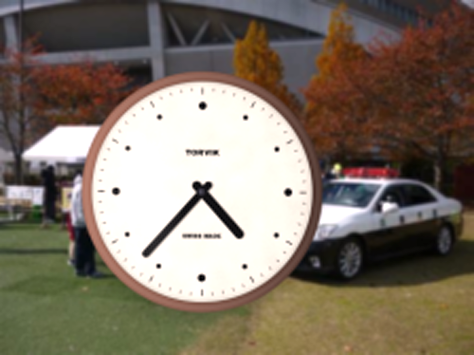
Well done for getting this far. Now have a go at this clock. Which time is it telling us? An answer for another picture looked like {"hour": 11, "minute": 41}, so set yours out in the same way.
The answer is {"hour": 4, "minute": 37}
